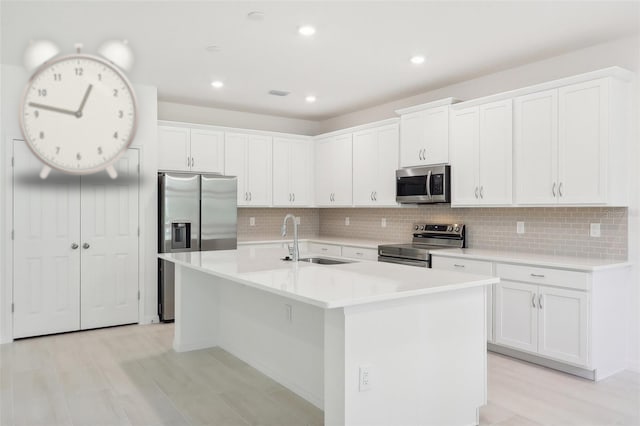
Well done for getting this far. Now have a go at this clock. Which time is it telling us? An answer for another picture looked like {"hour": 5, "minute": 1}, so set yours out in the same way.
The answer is {"hour": 12, "minute": 47}
